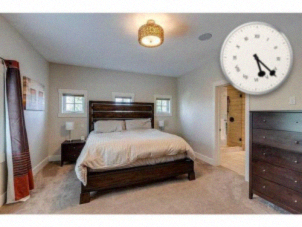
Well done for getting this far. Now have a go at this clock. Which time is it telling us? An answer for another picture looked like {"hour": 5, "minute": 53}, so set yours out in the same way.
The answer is {"hour": 5, "minute": 22}
